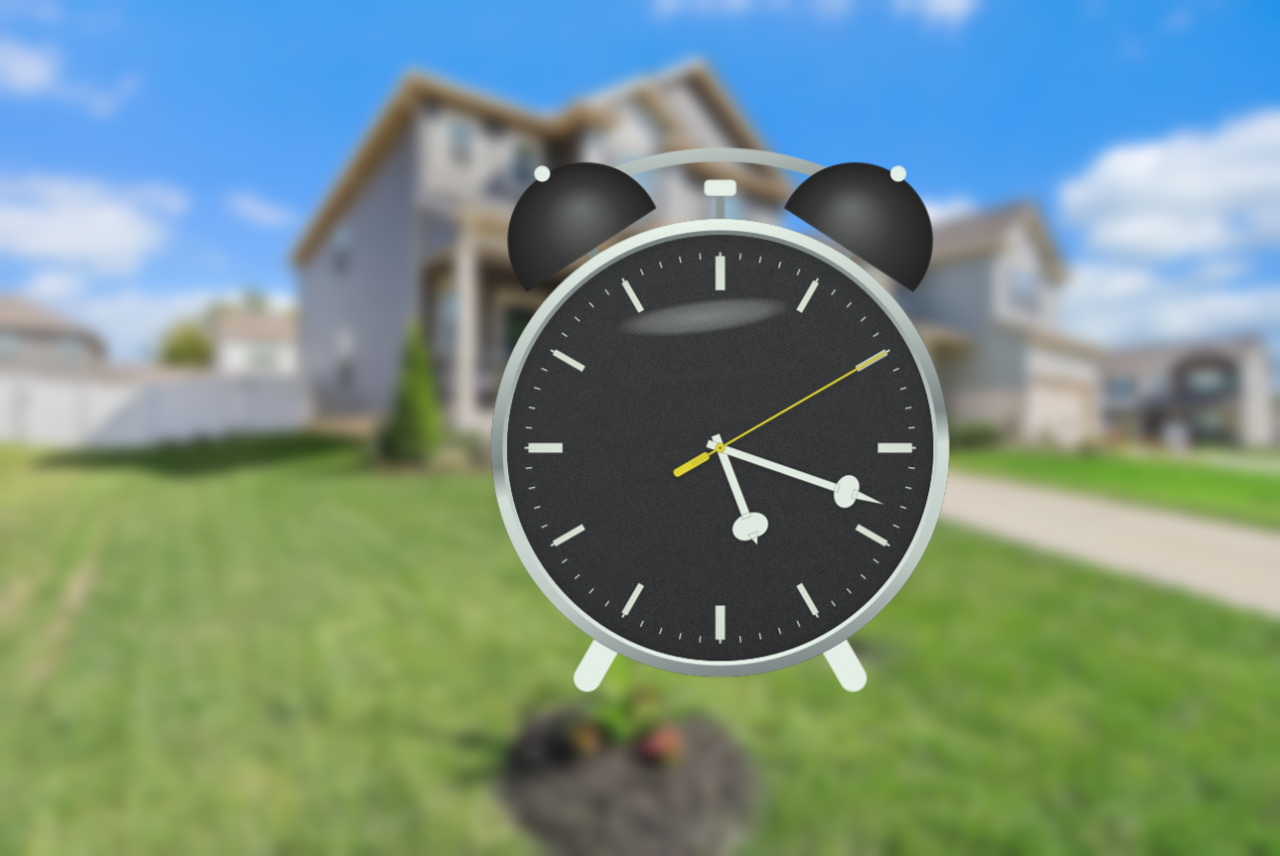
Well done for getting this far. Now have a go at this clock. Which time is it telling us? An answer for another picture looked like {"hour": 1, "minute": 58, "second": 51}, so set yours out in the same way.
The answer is {"hour": 5, "minute": 18, "second": 10}
